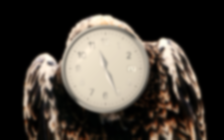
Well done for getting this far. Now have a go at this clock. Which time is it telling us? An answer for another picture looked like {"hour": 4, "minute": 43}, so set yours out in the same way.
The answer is {"hour": 11, "minute": 26}
